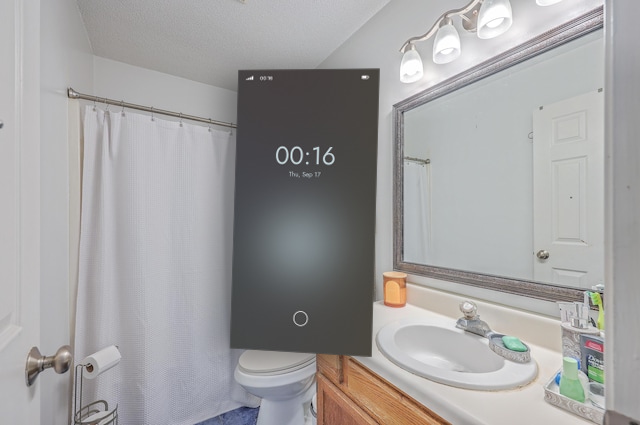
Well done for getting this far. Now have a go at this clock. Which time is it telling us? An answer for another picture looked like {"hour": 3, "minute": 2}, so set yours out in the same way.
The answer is {"hour": 0, "minute": 16}
